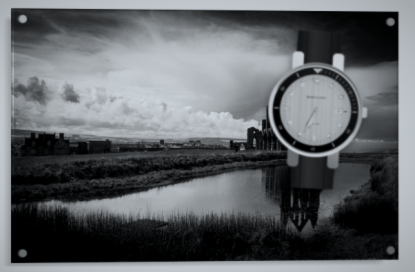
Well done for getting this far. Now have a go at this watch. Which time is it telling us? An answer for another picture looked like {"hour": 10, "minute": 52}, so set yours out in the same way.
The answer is {"hour": 6, "minute": 34}
